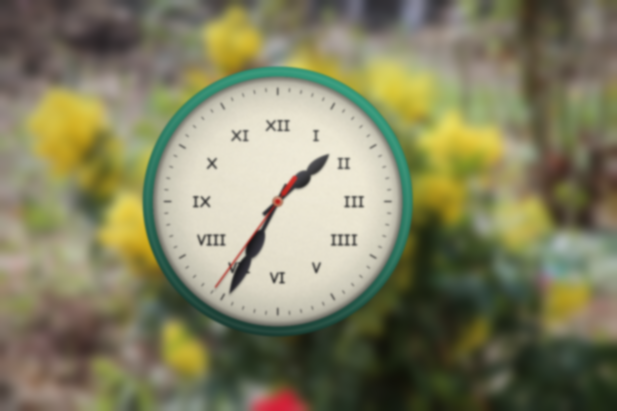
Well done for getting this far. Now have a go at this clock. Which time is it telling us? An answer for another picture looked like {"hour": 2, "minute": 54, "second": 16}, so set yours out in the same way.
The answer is {"hour": 1, "minute": 34, "second": 36}
